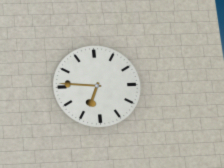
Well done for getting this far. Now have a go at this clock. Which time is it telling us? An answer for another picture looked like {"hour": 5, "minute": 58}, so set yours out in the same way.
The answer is {"hour": 6, "minute": 46}
